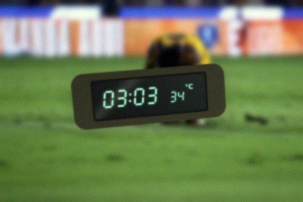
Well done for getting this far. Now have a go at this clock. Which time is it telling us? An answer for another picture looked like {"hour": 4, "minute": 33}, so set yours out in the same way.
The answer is {"hour": 3, "minute": 3}
